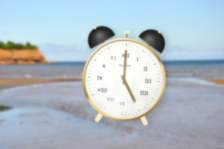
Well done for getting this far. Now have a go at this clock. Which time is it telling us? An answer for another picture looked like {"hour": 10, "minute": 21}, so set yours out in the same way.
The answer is {"hour": 5, "minute": 0}
